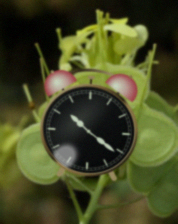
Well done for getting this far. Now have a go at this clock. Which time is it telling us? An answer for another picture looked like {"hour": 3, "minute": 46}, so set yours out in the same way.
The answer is {"hour": 10, "minute": 21}
